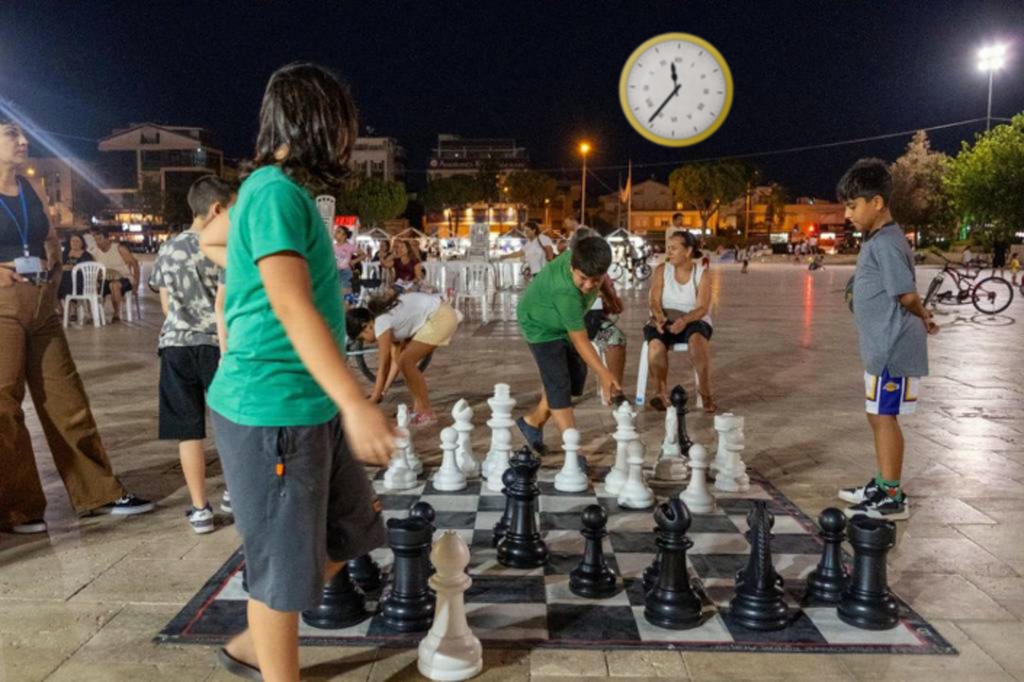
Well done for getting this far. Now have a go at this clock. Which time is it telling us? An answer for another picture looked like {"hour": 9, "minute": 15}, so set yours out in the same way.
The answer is {"hour": 11, "minute": 36}
